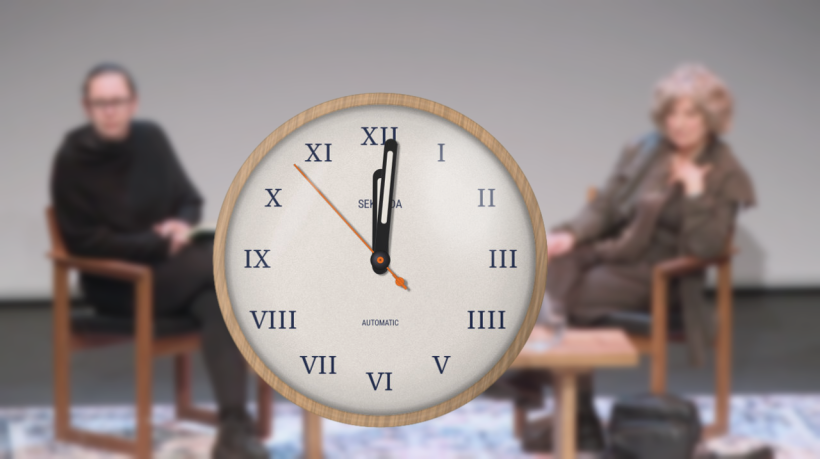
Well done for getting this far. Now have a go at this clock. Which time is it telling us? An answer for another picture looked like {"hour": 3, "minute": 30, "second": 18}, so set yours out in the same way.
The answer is {"hour": 12, "minute": 0, "second": 53}
